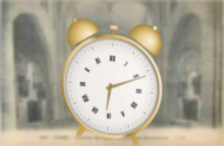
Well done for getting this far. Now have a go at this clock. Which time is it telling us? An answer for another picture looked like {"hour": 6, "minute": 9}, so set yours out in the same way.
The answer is {"hour": 6, "minute": 11}
